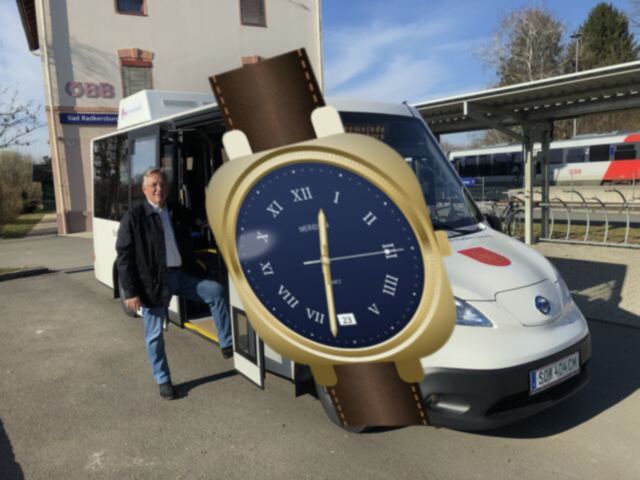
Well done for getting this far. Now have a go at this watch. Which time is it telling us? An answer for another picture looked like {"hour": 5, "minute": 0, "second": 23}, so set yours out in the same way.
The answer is {"hour": 12, "minute": 32, "second": 15}
